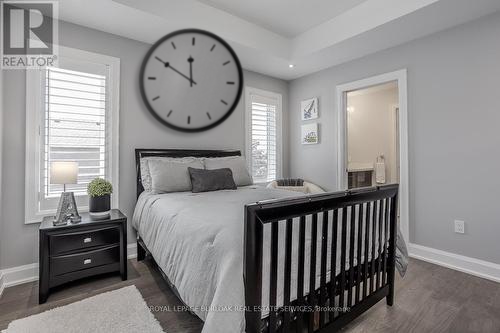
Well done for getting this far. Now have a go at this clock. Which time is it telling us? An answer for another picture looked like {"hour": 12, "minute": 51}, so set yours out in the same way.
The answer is {"hour": 11, "minute": 50}
